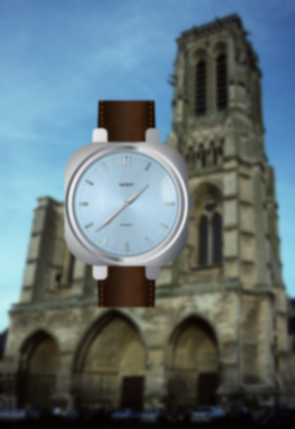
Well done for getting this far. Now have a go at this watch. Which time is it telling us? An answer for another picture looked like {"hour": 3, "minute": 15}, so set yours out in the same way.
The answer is {"hour": 1, "minute": 38}
